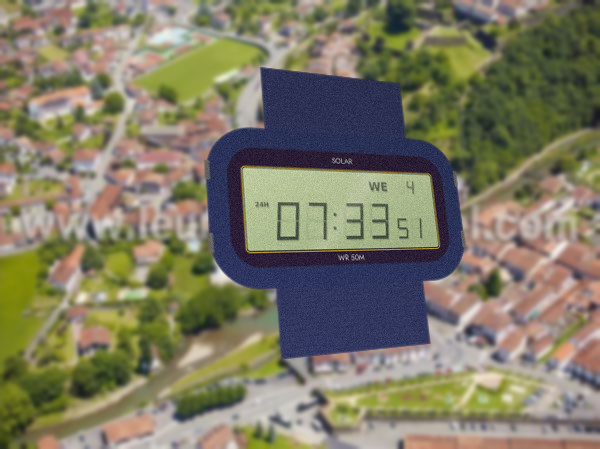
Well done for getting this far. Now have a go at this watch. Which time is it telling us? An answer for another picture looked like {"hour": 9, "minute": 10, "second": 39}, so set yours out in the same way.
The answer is {"hour": 7, "minute": 33, "second": 51}
